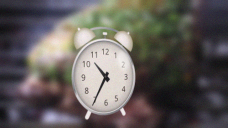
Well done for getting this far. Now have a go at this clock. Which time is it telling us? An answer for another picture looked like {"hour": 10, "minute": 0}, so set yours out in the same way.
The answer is {"hour": 10, "minute": 35}
